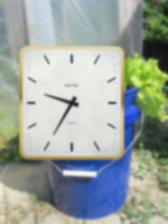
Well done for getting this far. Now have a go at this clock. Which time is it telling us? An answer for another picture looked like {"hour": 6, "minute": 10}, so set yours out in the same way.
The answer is {"hour": 9, "minute": 35}
